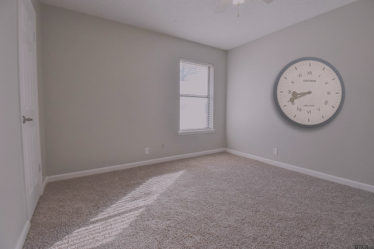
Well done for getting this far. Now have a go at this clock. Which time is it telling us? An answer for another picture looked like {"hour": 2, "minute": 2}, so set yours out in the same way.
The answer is {"hour": 8, "minute": 41}
